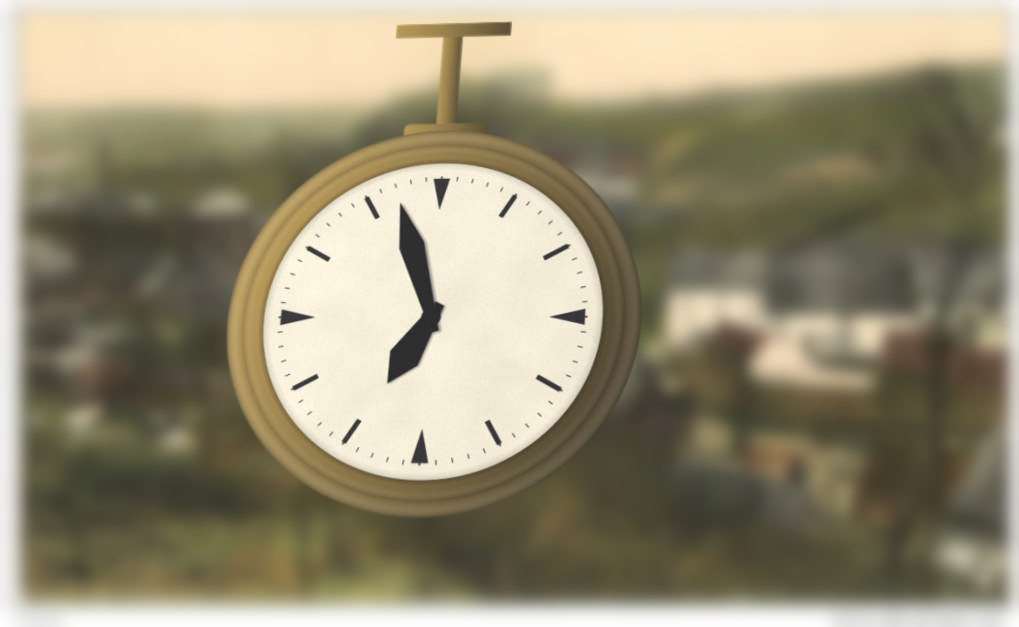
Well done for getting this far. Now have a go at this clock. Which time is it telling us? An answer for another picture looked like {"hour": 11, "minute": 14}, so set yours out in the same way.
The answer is {"hour": 6, "minute": 57}
